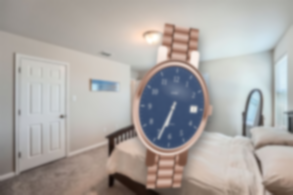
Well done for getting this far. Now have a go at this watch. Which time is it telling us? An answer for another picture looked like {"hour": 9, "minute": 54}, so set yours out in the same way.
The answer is {"hour": 6, "minute": 34}
